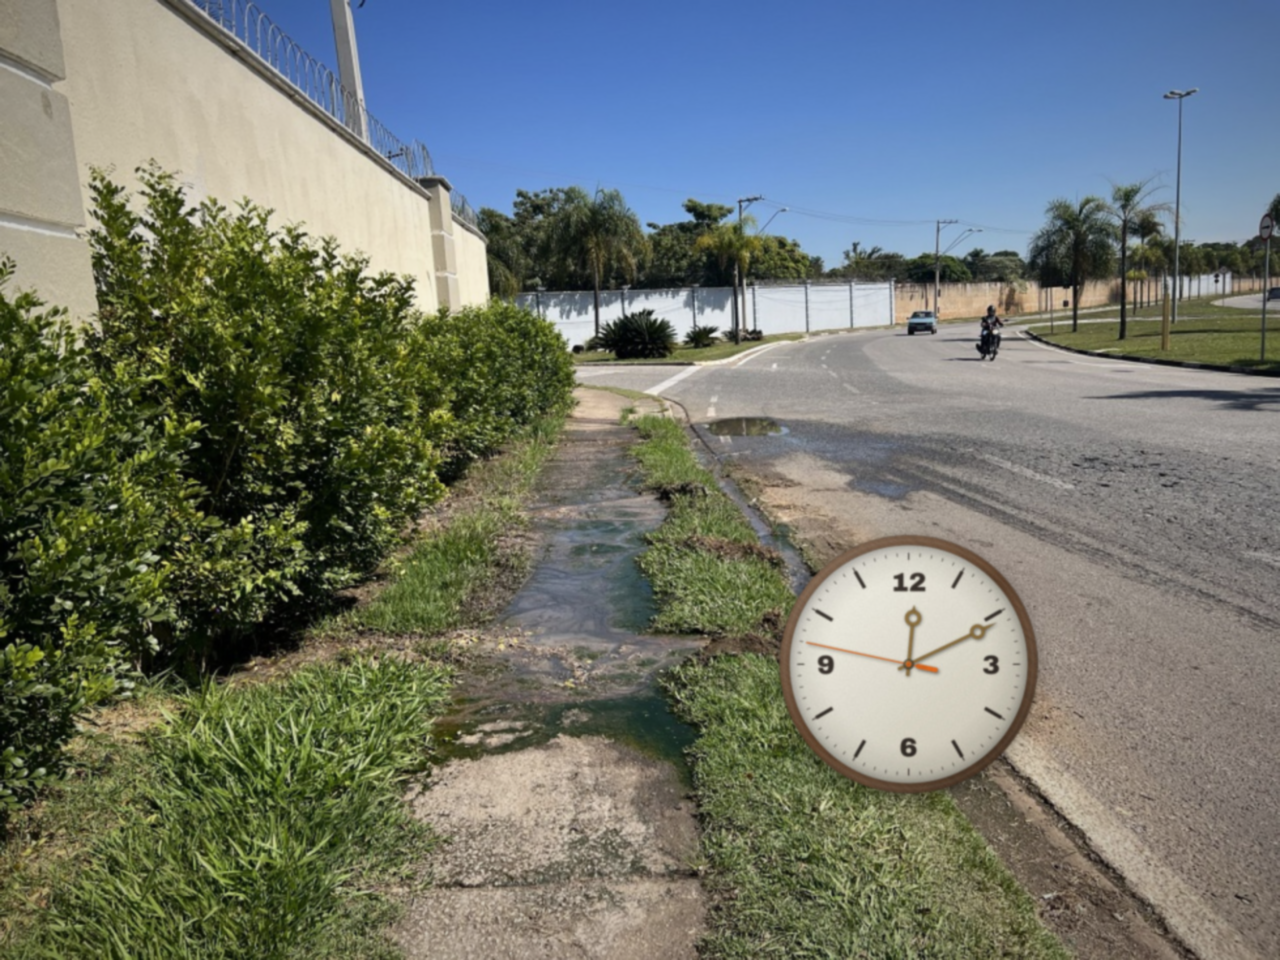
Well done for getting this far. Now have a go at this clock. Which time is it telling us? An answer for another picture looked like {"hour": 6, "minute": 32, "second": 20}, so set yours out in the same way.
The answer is {"hour": 12, "minute": 10, "second": 47}
